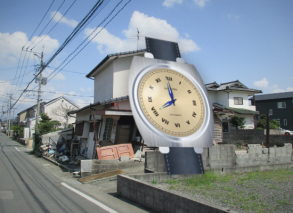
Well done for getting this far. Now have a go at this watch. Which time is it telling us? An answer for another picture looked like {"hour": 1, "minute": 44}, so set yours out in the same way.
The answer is {"hour": 7, "minute": 59}
